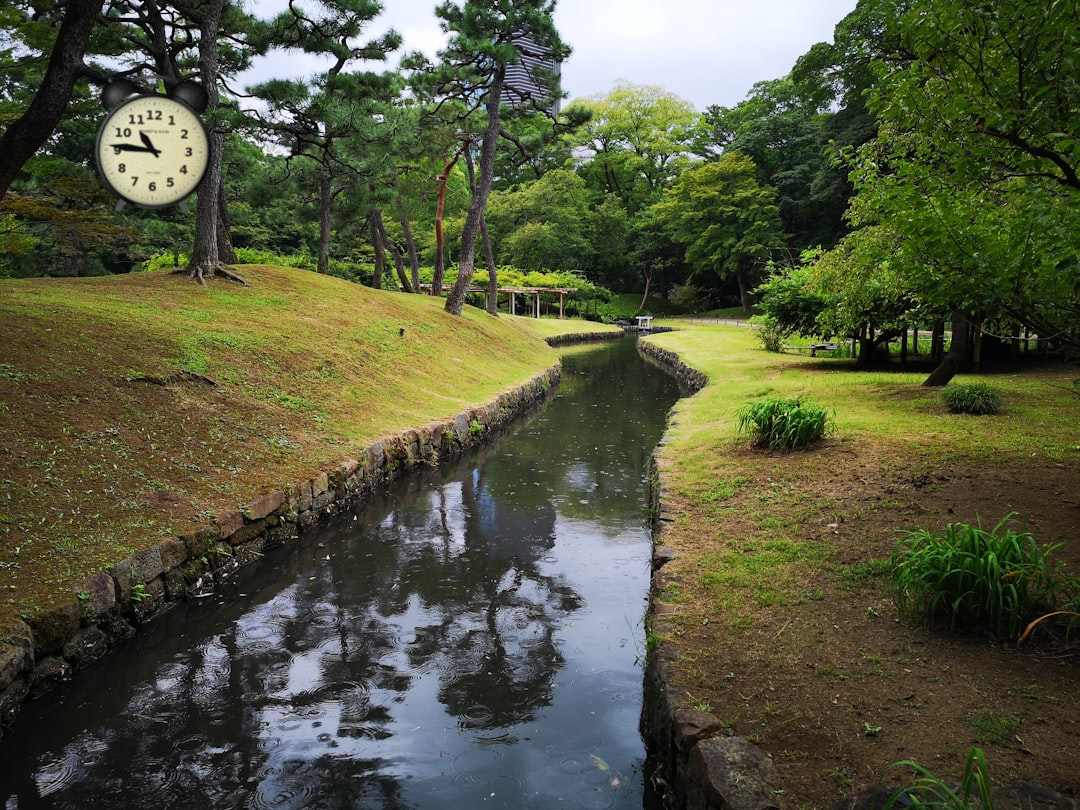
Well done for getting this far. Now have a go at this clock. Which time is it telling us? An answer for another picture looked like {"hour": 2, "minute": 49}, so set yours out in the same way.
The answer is {"hour": 10, "minute": 46}
